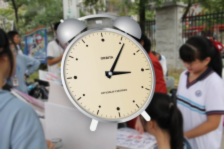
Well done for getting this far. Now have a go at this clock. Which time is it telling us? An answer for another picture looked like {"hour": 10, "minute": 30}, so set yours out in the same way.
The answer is {"hour": 3, "minute": 6}
